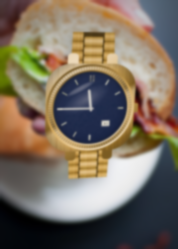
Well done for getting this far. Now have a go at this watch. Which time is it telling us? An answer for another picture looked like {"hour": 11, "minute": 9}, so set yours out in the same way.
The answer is {"hour": 11, "minute": 45}
